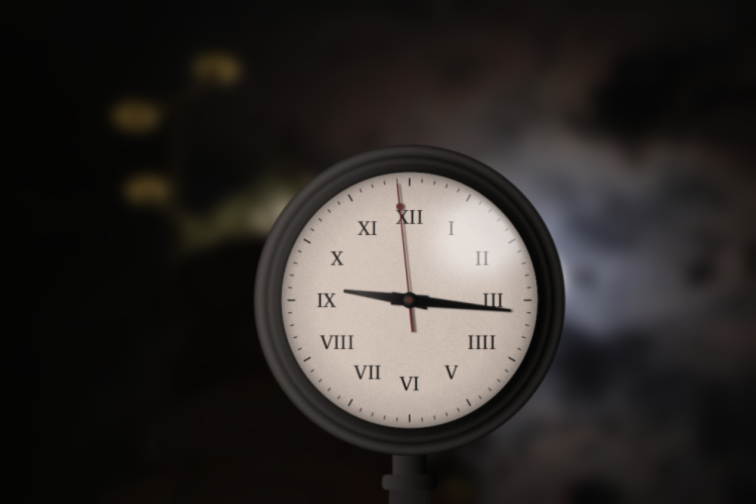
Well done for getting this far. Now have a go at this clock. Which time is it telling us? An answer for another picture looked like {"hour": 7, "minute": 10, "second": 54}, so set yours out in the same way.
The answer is {"hour": 9, "minute": 15, "second": 59}
